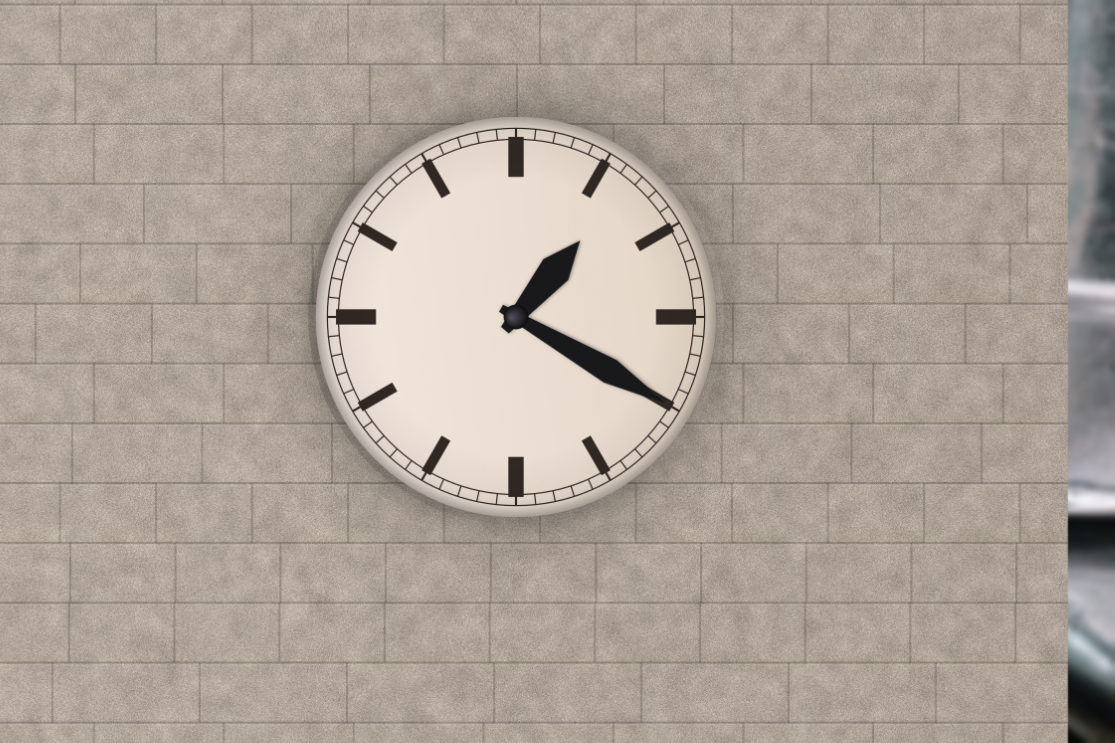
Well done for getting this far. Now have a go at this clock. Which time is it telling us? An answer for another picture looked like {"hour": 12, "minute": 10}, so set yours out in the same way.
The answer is {"hour": 1, "minute": 20}
